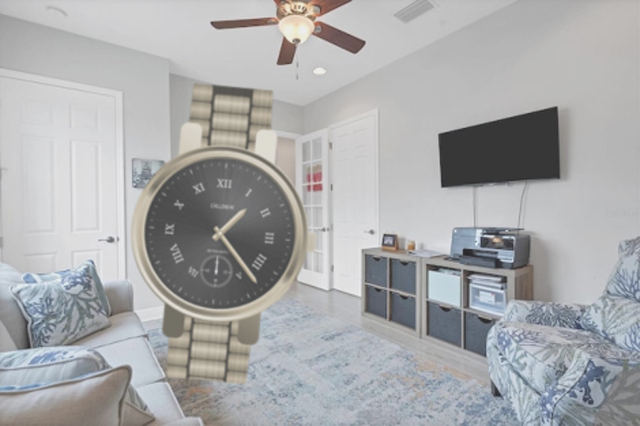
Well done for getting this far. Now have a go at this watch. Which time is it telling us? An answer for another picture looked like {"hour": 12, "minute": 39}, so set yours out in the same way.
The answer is {"hour": 1, "minute": 23}
